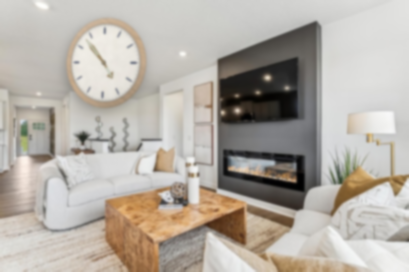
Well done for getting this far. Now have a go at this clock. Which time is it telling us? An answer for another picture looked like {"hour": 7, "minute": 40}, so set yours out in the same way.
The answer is {"hour": 4, "minute": 53}
